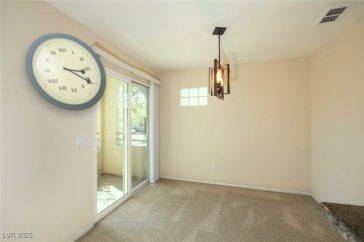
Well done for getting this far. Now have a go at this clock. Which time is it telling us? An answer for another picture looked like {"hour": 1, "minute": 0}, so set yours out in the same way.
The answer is {"hour": 3, "minute": 21}
